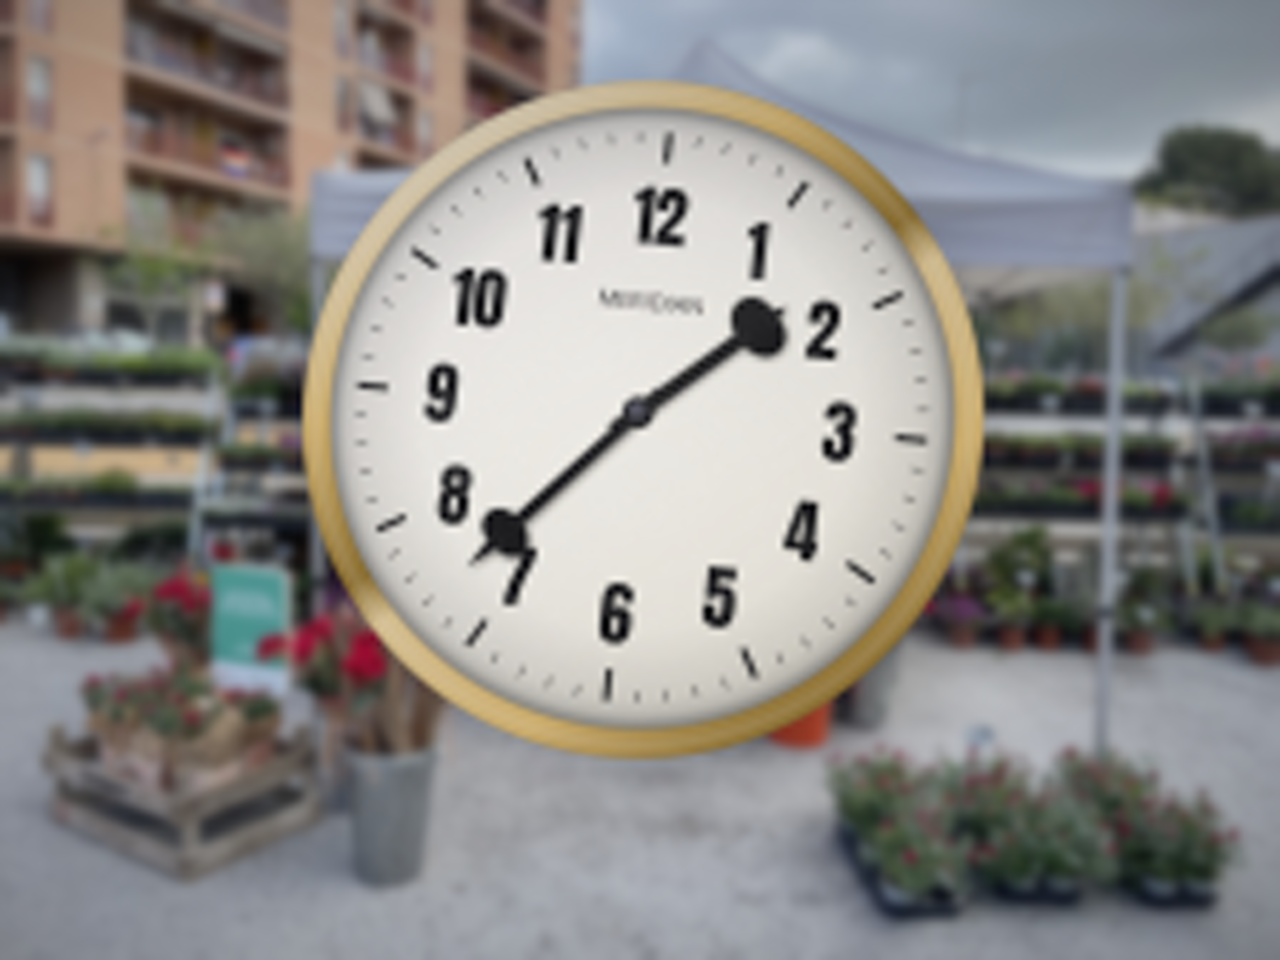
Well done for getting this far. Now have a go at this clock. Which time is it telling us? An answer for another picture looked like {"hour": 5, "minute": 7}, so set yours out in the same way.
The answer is {"hour": 1, "minute": 37}
